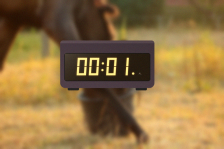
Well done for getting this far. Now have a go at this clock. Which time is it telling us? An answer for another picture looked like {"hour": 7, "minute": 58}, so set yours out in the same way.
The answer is {"hour": 0, "minute": 1}
